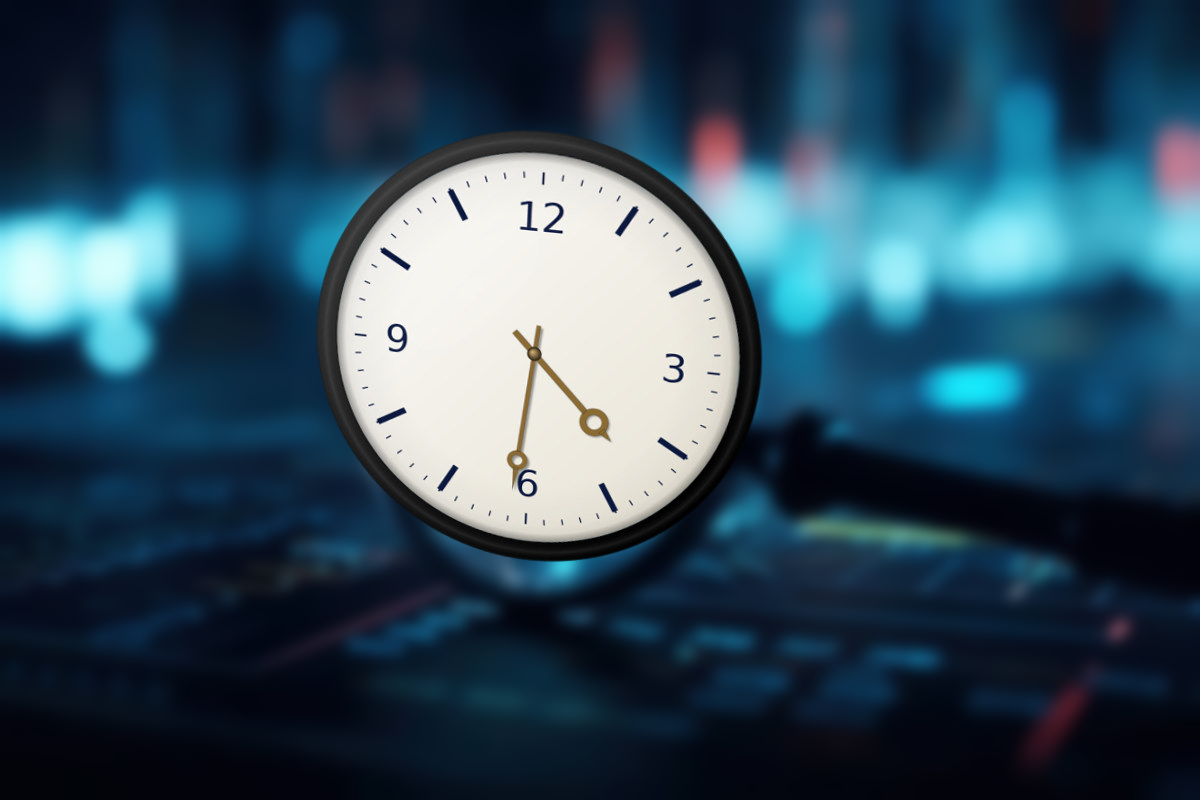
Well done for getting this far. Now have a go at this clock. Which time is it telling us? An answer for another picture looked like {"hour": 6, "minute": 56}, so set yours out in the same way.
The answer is {"hour": 4, "minute": 31}
